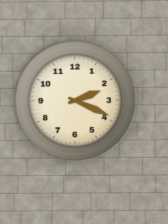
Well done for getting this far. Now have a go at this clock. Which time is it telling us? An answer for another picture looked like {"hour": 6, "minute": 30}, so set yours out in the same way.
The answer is {"hour": 2, "minute": 19}
